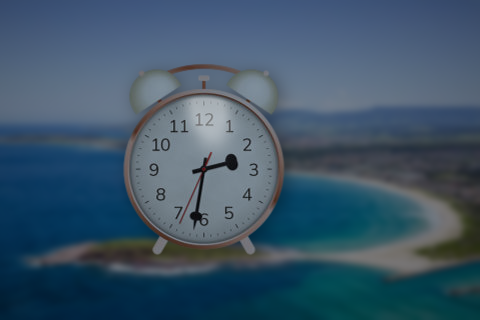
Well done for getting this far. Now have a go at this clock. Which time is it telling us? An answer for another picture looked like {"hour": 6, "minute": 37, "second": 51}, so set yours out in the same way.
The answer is {"hour": 2, "minute": 31, "second": 34}
